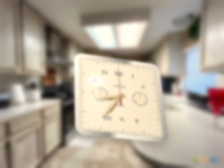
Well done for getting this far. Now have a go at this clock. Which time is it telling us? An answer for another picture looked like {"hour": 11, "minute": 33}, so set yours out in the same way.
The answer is {"hour": 8, "minute": 36}
